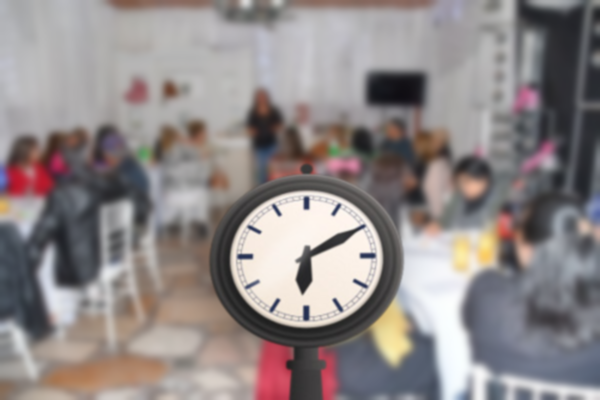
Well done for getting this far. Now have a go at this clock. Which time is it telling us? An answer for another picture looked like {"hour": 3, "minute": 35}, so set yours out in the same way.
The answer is {"hour": 6, "minute": 10}
